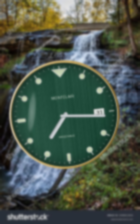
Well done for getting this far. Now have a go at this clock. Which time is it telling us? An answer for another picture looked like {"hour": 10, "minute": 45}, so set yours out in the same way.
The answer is {"hour": 7, "minute": 16}
